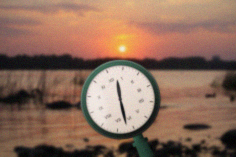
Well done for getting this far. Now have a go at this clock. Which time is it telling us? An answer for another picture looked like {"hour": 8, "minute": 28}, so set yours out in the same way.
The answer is {"hour": 12, "minute": 32}
